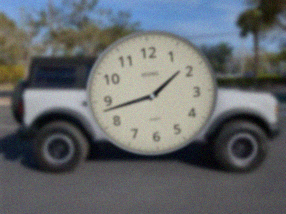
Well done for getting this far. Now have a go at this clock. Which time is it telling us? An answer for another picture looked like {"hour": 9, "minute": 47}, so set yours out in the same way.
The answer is {"hour": 1, "minute": 43}
